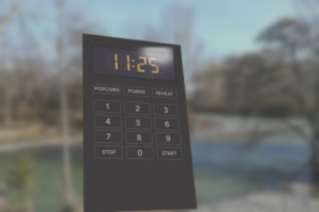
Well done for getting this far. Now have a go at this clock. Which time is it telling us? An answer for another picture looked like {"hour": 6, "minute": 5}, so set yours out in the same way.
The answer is {"hour": 11, "minute": 25}
